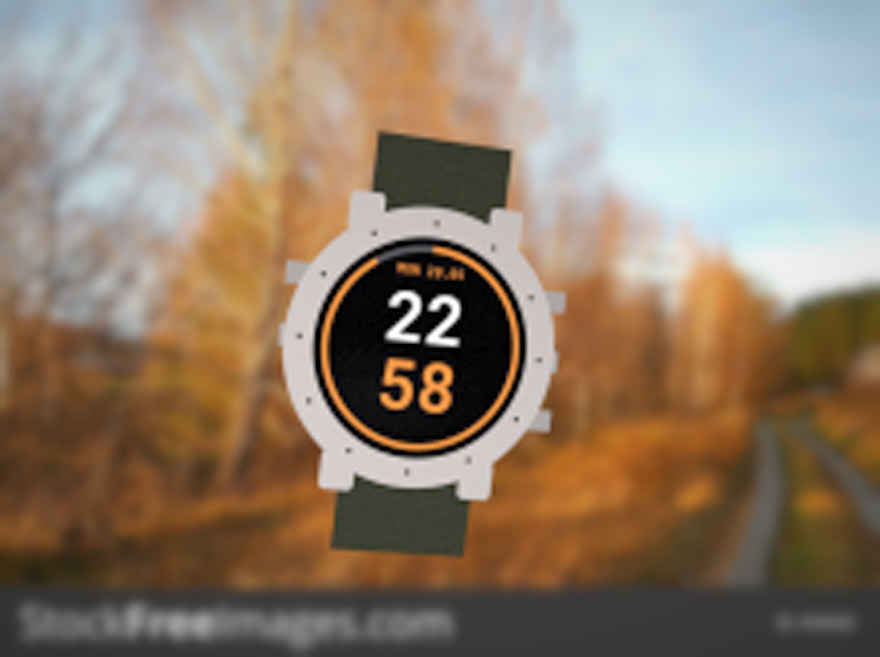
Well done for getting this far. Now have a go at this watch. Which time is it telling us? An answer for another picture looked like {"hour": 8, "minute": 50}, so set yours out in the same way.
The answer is {"hour": 22, "minute": 58}
